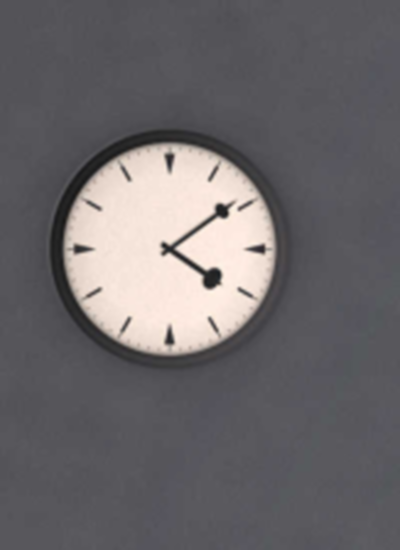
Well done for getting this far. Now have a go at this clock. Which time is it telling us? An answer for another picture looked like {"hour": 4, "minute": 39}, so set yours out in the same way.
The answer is {"hour": 4, "minute": 9}
